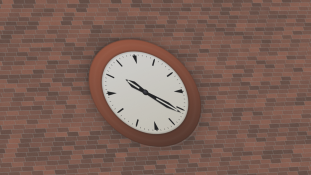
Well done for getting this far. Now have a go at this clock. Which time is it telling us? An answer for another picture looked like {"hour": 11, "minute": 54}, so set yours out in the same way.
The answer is {"hour": 10, "minute": 21}
